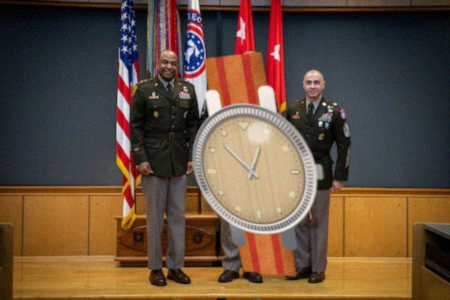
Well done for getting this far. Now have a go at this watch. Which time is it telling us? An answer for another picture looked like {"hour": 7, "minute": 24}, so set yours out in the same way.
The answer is {"hour": 12, "minute": 53}
